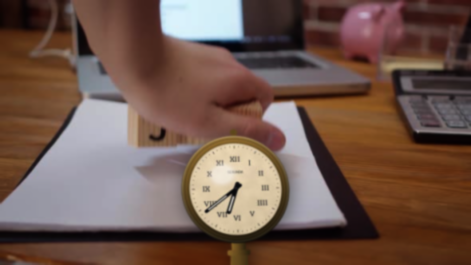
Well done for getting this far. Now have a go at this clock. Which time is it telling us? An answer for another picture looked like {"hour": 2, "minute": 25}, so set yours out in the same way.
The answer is {"hour": 6, "minute": 39}
